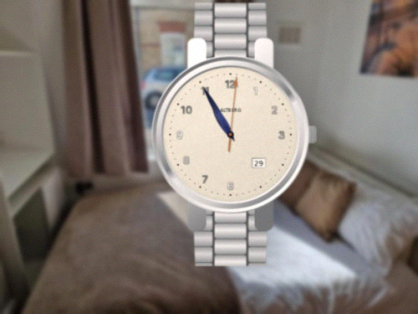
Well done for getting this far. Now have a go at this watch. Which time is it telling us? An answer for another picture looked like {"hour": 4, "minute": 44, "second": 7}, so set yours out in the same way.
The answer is {"hour": 10, "minute": 55, "second": 1}
